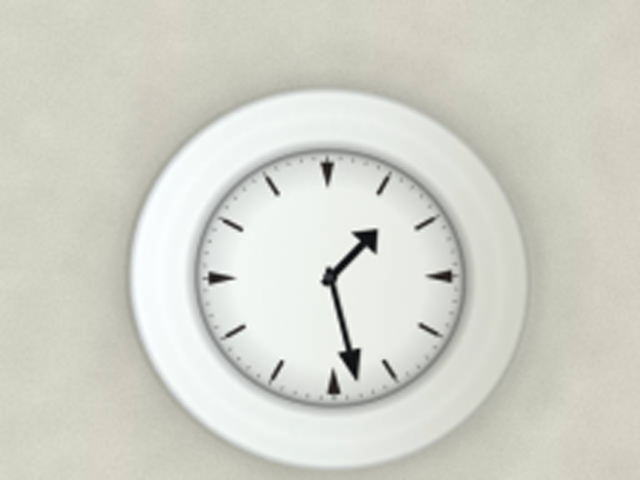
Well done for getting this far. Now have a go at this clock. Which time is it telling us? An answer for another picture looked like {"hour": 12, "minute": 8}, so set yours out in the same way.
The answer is {"hour": 1, "minute": 28}
